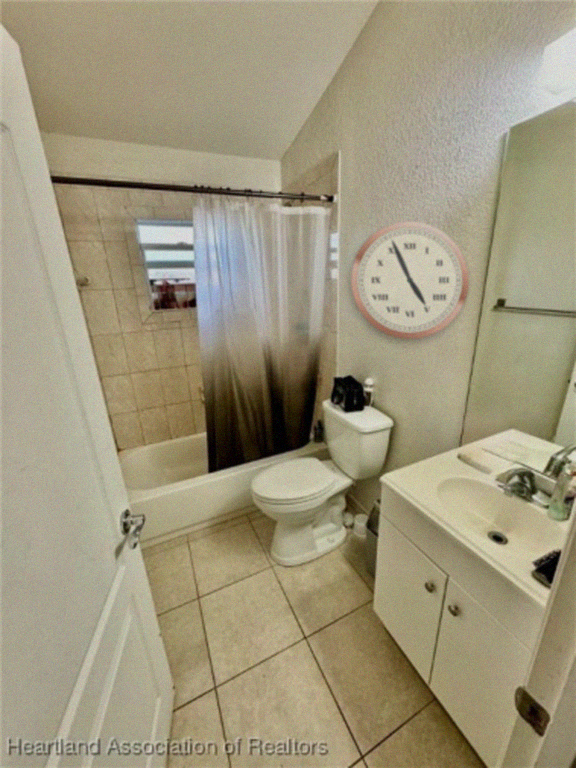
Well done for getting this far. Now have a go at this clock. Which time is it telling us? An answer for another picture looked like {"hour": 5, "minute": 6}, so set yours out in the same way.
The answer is {"hour": 4, "minute": 56}
